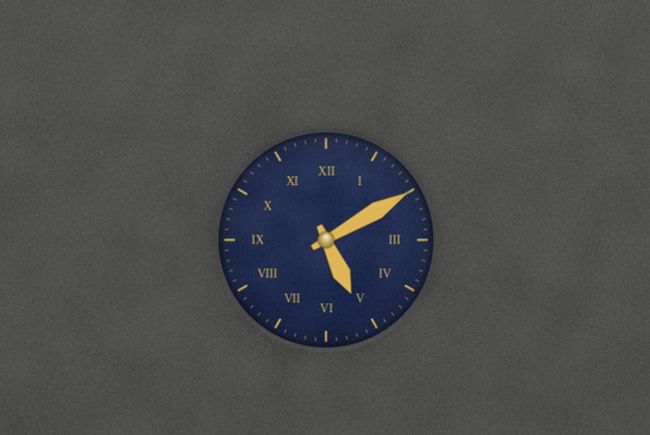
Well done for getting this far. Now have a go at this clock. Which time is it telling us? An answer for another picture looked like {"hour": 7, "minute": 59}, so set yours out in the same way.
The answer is {"hour": 5, "minute": 10}
